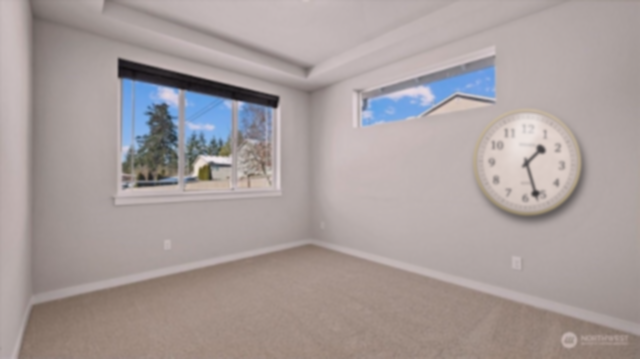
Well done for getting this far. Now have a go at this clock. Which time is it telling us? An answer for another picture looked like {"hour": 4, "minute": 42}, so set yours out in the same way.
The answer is {"hour": 1, "minute": 27}
